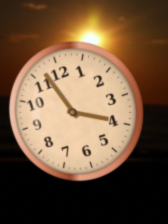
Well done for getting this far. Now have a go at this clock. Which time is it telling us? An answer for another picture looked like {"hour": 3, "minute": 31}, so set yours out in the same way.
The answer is {"hour": 3, "minute": 57}
